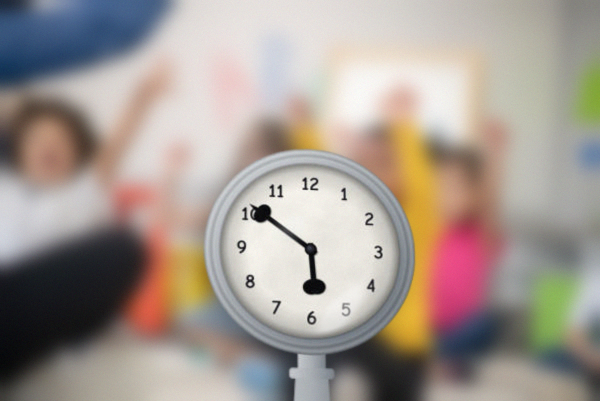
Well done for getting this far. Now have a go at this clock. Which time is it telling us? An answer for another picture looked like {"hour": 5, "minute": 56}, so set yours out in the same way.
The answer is {"hour": 5, "minute": 51}
